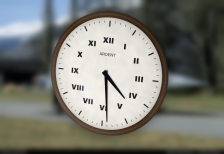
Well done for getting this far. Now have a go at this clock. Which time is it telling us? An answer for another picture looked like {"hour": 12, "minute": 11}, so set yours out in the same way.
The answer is {"hour": 4, "minute": 29}
